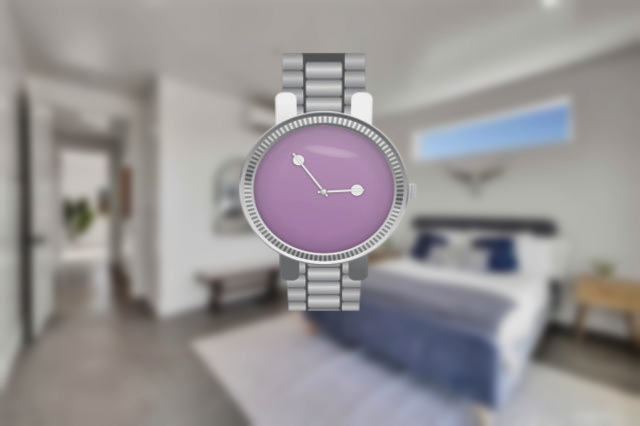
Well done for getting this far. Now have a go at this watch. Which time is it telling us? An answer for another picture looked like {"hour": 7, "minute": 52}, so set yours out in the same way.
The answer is {"hour": 2, "minute": 54}
